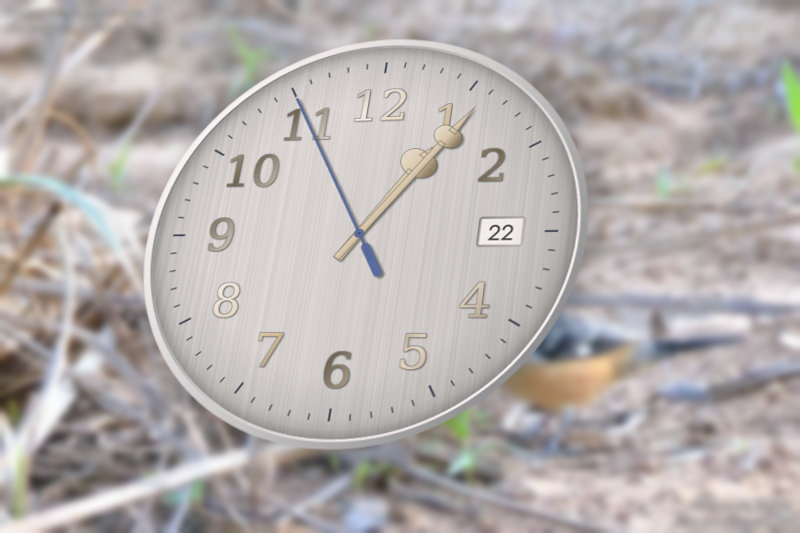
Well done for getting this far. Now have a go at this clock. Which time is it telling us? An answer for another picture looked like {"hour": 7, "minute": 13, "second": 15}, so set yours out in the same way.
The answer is {"hour": 1, "minute": 5, "second": 55}
